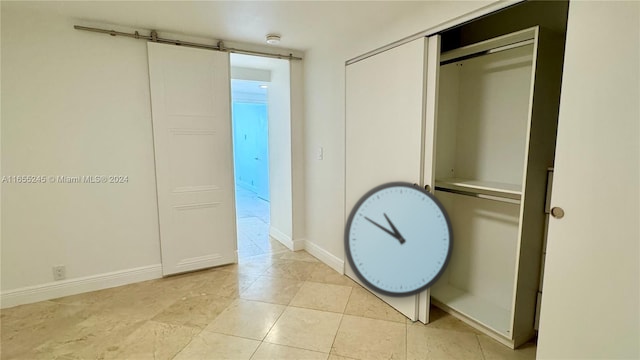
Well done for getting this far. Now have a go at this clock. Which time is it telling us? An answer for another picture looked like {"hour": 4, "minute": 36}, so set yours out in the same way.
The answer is {"hour": 10, "minute": 50}
